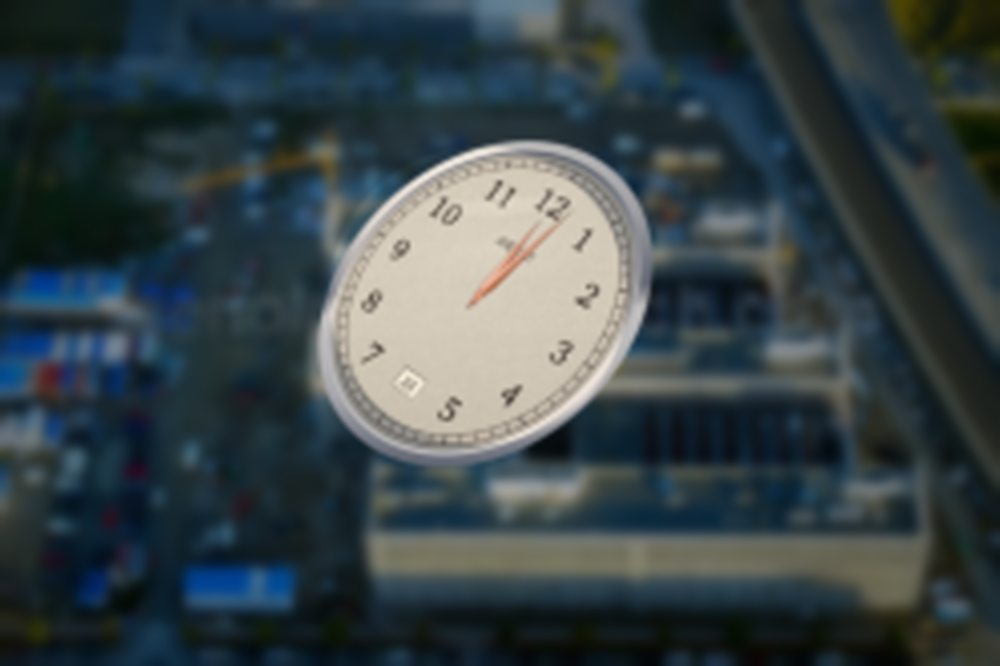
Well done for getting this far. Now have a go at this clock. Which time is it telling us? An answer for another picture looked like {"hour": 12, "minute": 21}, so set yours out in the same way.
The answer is {"hour": 12, "minute": 2}
